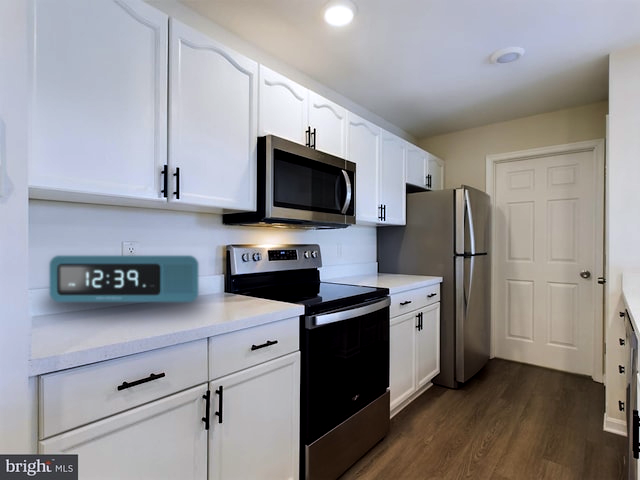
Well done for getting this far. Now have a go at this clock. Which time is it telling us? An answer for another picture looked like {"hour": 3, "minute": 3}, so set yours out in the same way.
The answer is {"hour": 12, "minute": 39}
